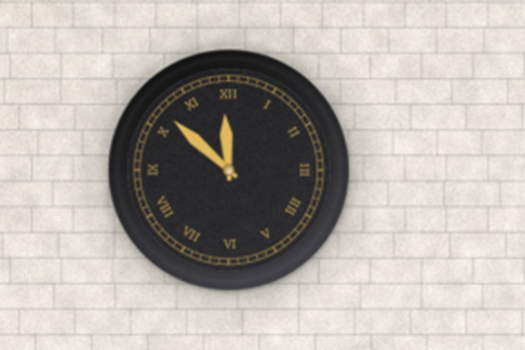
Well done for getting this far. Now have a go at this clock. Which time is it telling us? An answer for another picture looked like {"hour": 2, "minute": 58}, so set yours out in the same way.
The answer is {"hour": 11, "minute": 52}
